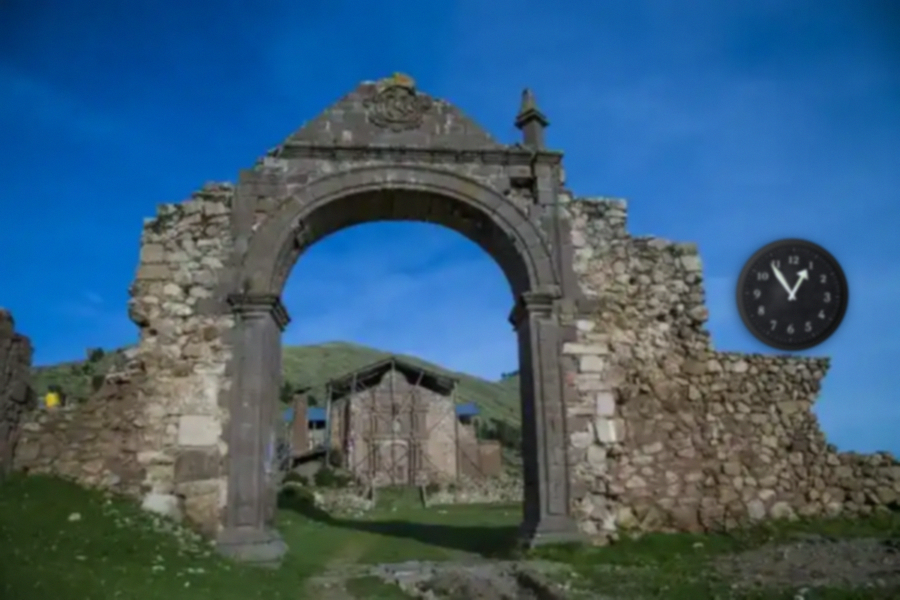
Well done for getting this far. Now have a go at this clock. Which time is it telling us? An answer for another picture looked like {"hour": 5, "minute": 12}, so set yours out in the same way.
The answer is {"hour": 12, "minute": 54}
